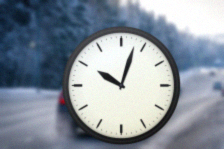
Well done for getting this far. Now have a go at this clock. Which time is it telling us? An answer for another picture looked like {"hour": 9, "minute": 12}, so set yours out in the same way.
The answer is {"hour": 10, "minute": 3}
